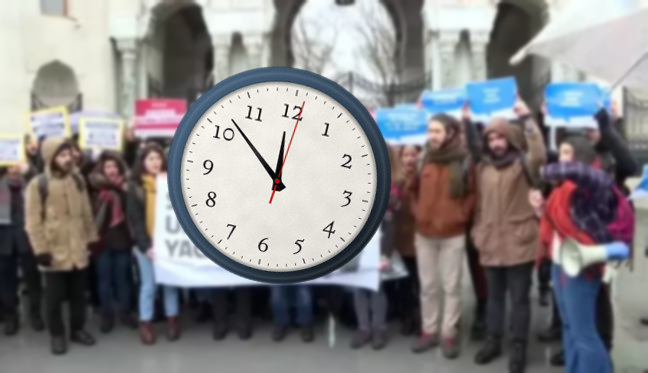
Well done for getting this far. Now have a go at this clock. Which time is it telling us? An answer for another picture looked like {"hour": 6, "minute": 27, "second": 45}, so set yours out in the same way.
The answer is {"hour": 11, "minute": 52, "second": 1}
